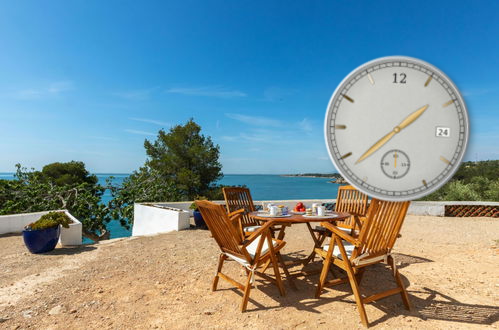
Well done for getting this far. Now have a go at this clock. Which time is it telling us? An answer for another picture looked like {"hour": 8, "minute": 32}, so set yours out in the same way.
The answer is {"hour": 1, "minute": 38}
